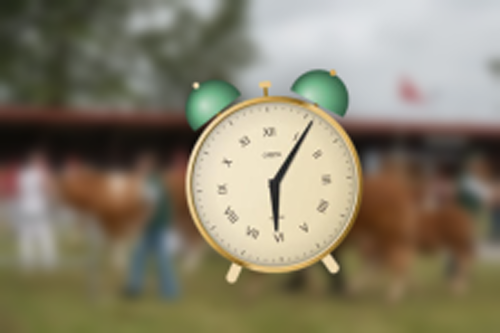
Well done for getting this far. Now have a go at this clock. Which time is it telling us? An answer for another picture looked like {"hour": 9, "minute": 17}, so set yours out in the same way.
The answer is {"hour": 6, "minute": 6}
